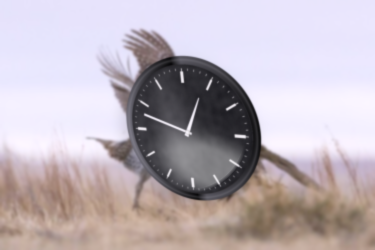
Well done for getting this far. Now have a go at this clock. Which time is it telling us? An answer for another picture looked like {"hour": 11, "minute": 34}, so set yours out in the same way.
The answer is {"hour": 12, "minute": 48}
